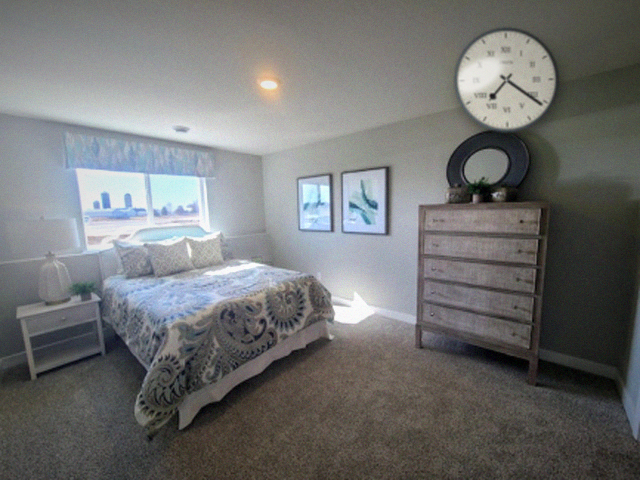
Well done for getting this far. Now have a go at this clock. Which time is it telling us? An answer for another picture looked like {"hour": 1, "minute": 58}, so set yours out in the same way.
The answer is {"hour": 7, "minute": 21}
